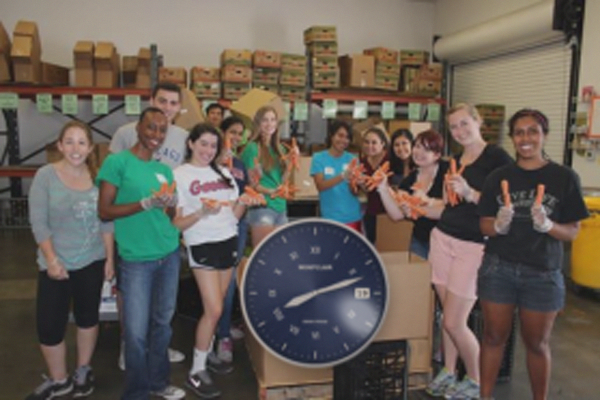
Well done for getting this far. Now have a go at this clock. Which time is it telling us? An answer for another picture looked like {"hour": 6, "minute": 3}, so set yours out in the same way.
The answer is {"hour": 8, "minute": 12}
